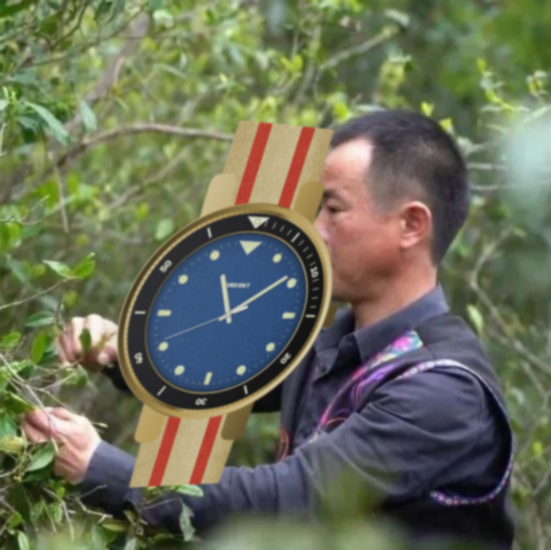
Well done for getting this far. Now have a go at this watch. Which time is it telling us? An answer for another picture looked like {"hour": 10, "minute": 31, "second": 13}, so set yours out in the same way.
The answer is {"hour": 11, "minute": 8, "second": 41}
